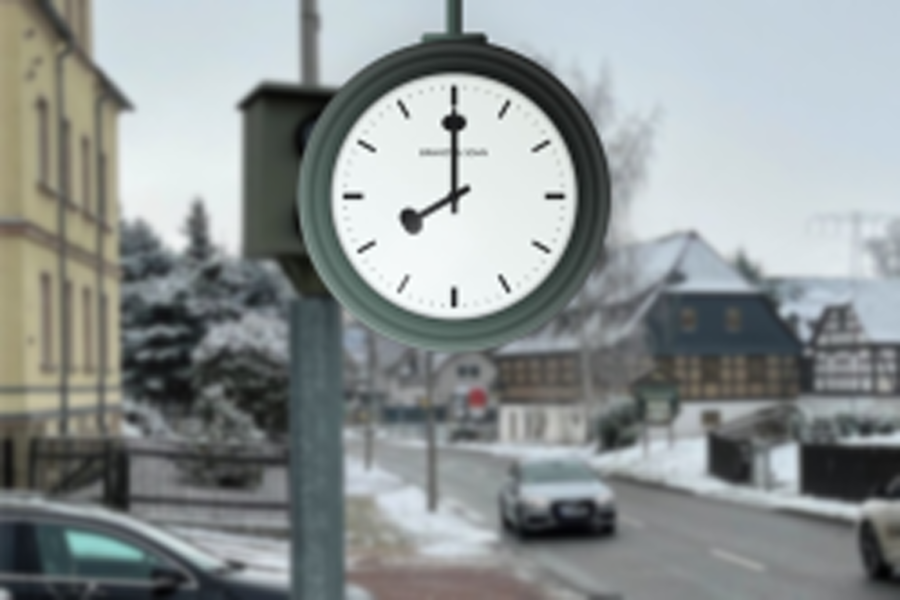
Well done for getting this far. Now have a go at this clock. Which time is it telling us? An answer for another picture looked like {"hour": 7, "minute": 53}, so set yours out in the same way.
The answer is {"hour": 8, "minute": 0}
